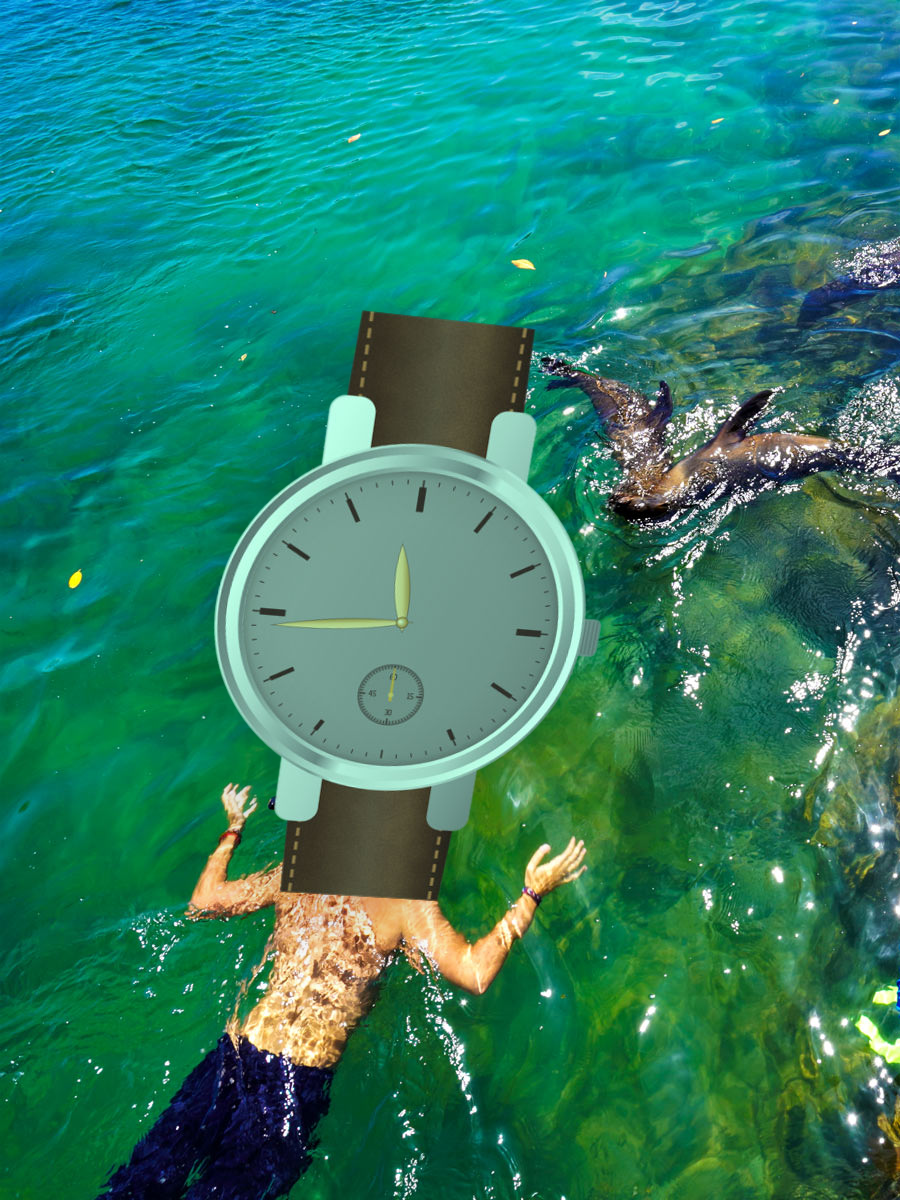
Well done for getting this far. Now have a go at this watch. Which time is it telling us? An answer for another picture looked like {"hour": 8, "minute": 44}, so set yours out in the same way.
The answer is {"hour": 11, "minute": 44}
